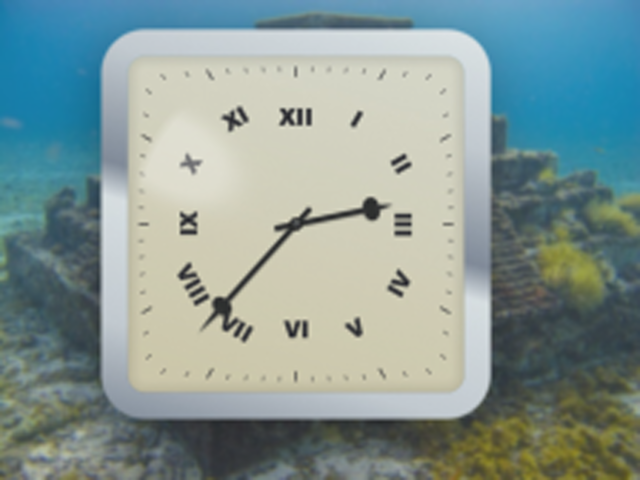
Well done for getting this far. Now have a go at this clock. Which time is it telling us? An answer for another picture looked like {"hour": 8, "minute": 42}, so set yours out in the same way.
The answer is {"hour": 2, "minute": 37}
